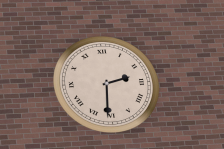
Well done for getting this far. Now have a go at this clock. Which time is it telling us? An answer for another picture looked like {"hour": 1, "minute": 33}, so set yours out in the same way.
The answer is {"hour": 2, "minute": 31}
